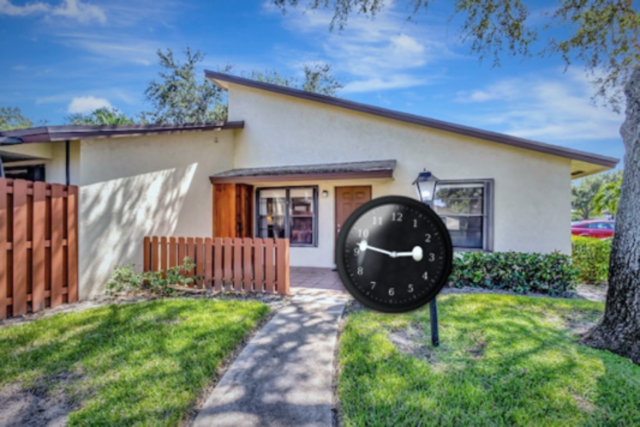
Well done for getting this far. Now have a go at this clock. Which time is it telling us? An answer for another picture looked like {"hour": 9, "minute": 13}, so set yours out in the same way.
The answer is {"hour": 2, "minute": 47}
